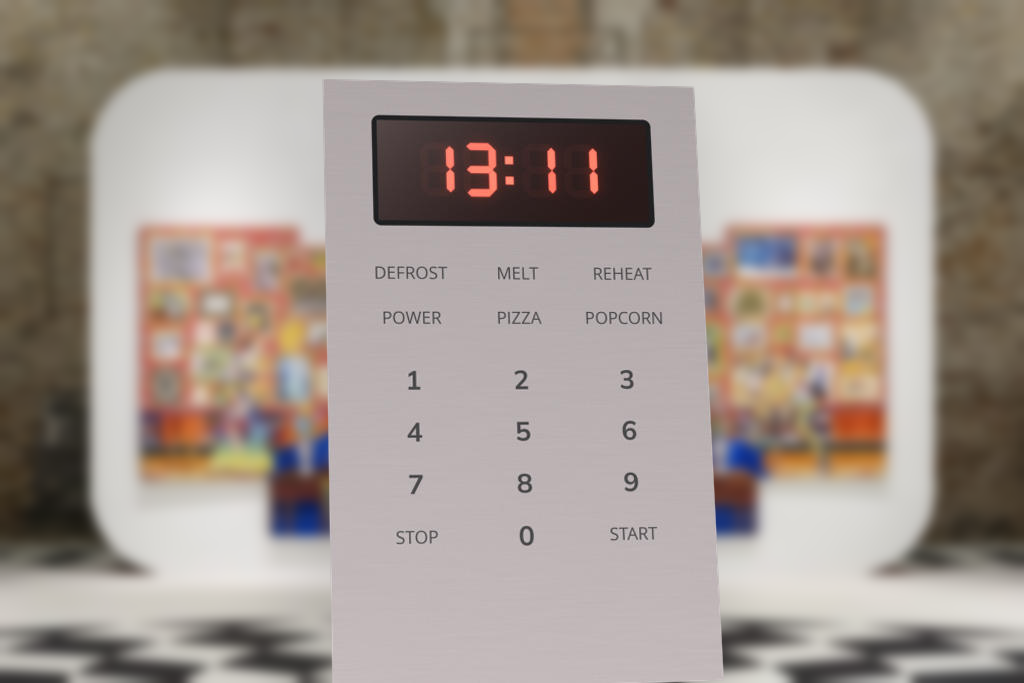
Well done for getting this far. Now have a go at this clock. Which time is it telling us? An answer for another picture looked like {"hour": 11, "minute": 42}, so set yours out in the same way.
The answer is {"hour": 13, "minute": 11}
